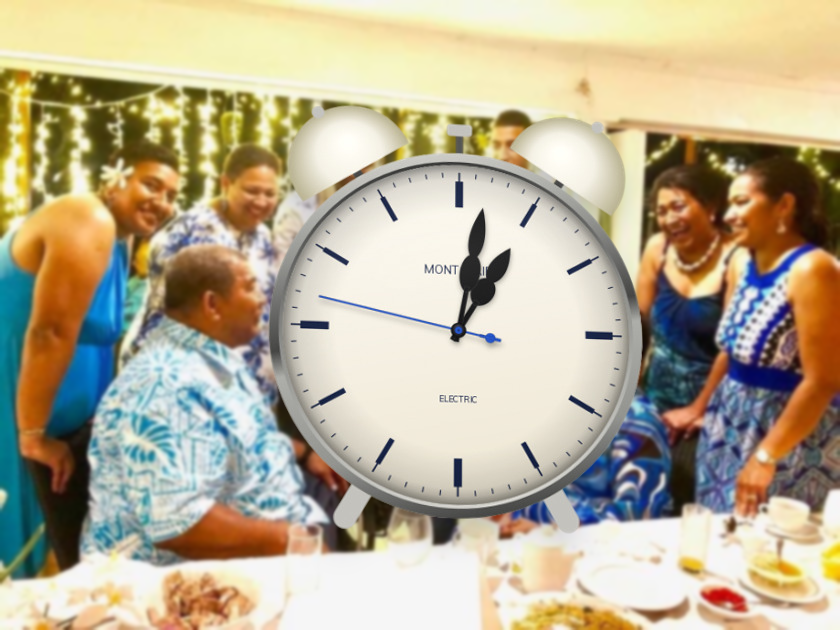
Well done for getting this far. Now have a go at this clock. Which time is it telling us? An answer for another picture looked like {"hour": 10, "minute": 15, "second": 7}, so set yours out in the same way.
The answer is {"hour": 1, "minute": 1, "second": 47}
